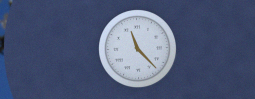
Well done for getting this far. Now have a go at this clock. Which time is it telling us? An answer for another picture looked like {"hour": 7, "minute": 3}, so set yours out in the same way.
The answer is {"hour": 11, "minute": 23}
